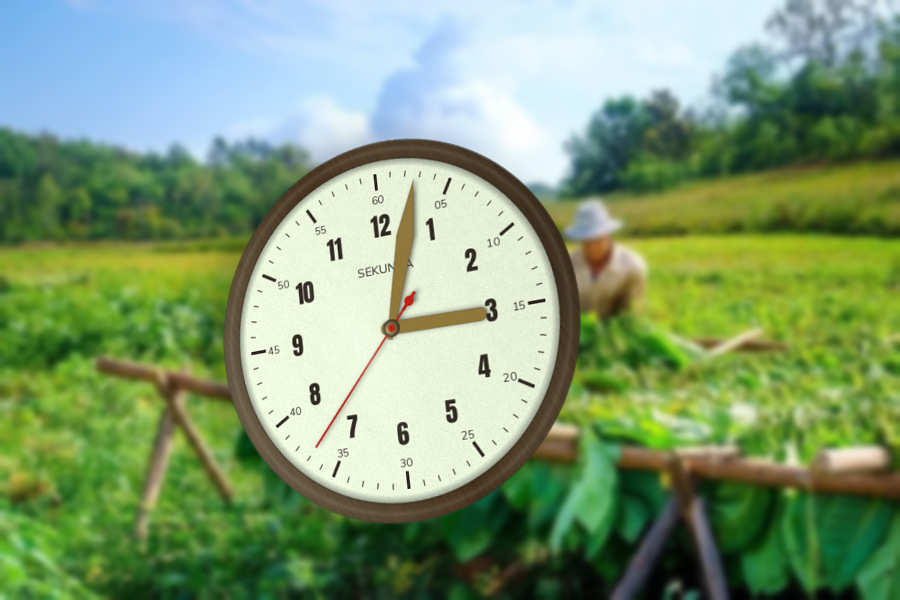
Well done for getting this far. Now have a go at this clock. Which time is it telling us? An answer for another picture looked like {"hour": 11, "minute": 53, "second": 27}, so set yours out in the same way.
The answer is {"hour": 3, "minute": 2, "second": 37}
